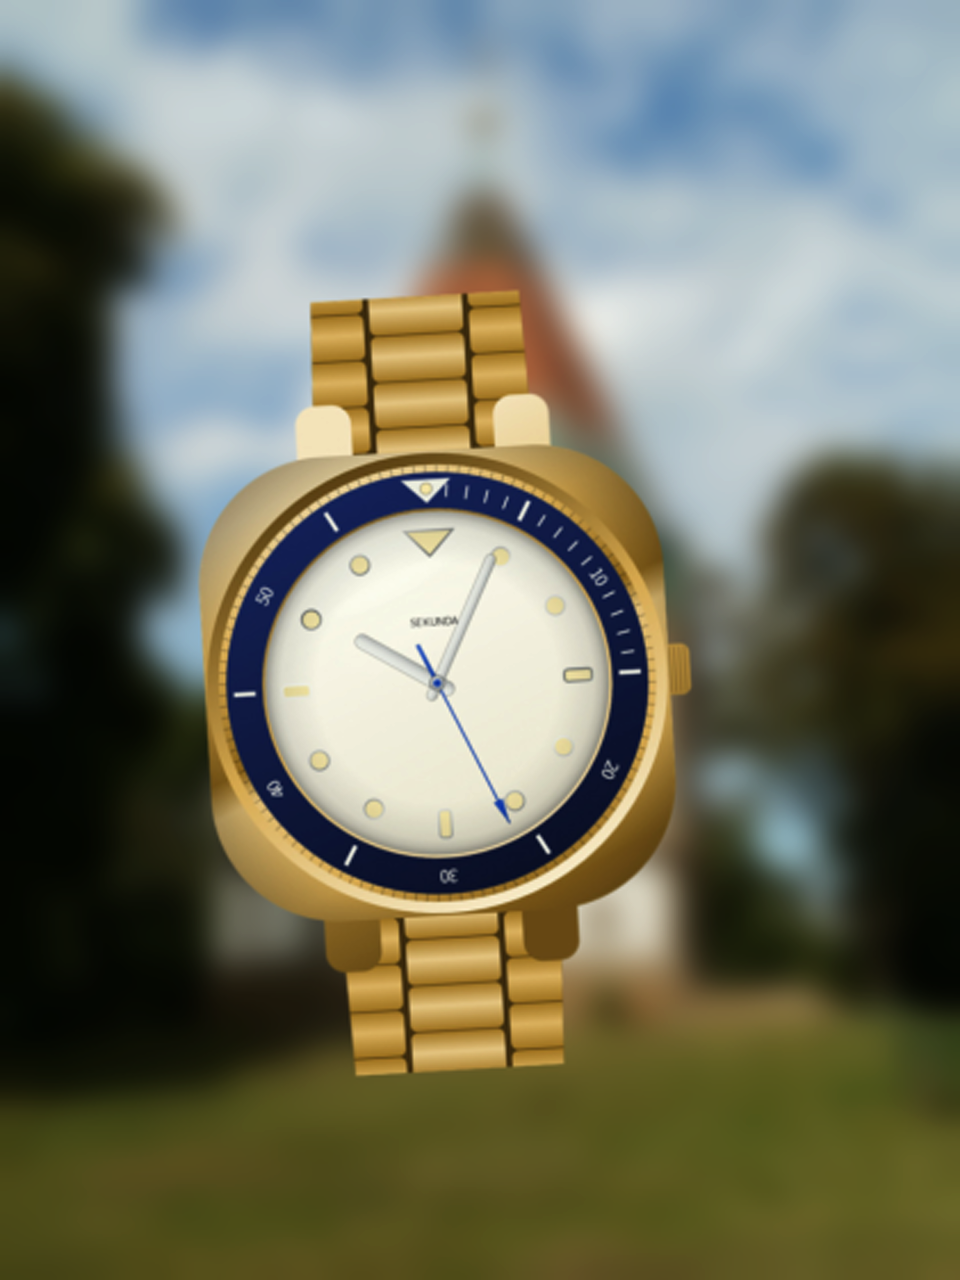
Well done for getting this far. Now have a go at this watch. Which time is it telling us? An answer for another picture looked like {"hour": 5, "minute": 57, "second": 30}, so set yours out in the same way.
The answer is {"hour": 10, "minute": 4, "second": 26}
